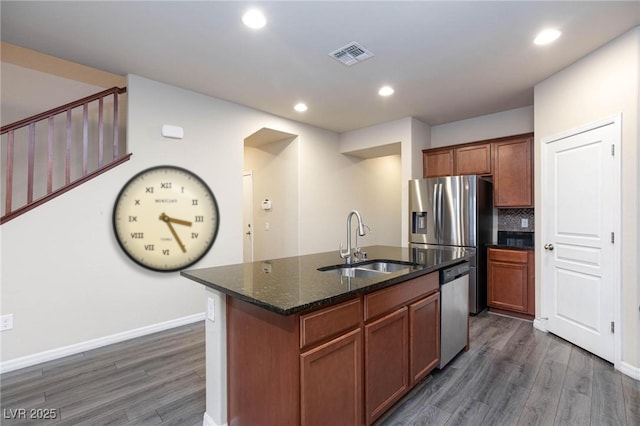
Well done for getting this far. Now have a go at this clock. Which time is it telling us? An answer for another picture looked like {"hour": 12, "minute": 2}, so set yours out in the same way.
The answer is {"hour": 3, "minute": 25}
